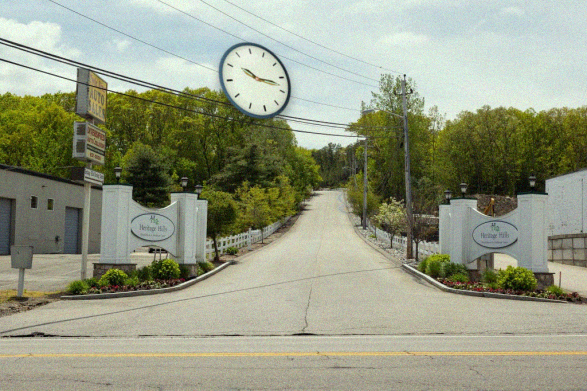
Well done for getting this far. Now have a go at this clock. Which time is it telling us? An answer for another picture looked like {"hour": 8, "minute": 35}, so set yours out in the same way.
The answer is {"hour": 10, "minute": 18}
